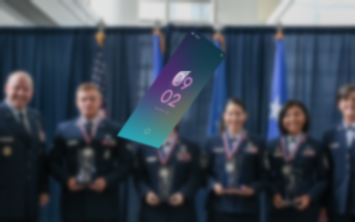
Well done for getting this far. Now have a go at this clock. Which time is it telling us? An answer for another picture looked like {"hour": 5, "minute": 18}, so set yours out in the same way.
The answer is {"hour": 9, "minute": 2}
